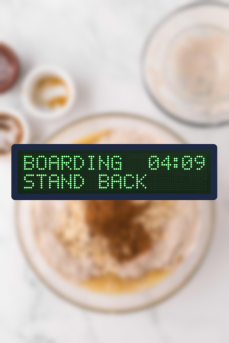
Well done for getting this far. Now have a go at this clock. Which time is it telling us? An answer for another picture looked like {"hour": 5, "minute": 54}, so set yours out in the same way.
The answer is {"hour": 4, "minute": 9}
